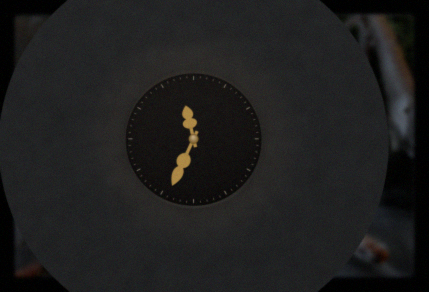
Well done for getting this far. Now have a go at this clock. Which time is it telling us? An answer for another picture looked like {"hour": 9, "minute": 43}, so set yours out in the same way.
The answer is {"hour": 11, "minute": 34}
